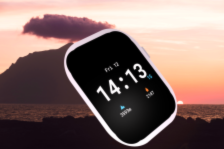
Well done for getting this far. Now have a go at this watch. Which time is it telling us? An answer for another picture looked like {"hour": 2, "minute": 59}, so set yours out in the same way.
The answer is {"hour": 14, "minute": 13}
